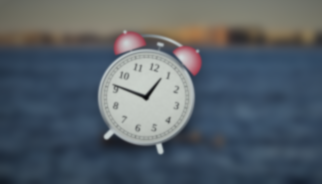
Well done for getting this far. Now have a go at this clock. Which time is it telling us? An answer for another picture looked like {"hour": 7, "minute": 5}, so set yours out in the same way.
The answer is {"hour": 12, "minute": 46}
